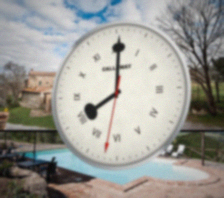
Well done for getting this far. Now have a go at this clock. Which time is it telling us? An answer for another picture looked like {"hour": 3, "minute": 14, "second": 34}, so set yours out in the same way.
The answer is {"hour": 8, "minute": 0, "second": 32}
